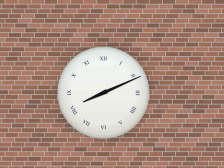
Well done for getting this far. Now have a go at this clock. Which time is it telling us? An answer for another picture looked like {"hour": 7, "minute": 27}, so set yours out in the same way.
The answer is {"hour": 8, "minute": 11}
